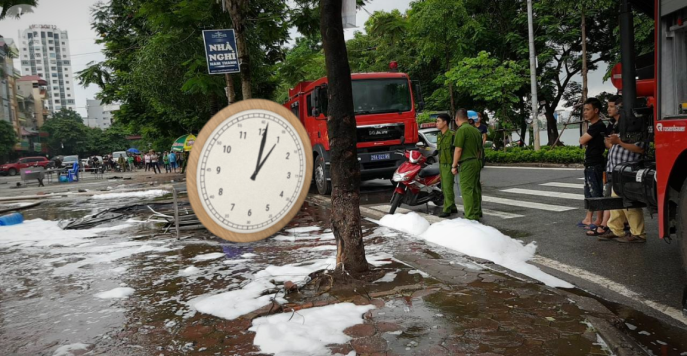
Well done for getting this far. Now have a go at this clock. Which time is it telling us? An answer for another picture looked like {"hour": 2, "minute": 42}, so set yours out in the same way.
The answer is {"hour": 1, "minute": 1}
